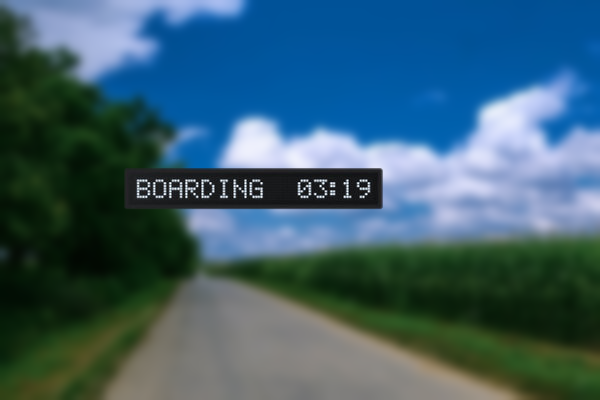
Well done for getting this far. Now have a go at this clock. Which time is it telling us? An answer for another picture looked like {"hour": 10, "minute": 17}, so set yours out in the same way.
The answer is {"hour": 3, "minute": 19}
